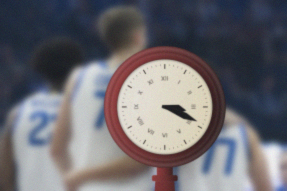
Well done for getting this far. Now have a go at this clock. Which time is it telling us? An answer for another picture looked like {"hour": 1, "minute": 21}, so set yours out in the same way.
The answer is {"hour": 3, "minute": 19}
